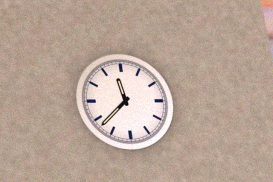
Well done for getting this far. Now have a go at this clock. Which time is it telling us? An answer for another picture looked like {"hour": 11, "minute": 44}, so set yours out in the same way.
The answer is {"hour": 11, "minute": 38}
